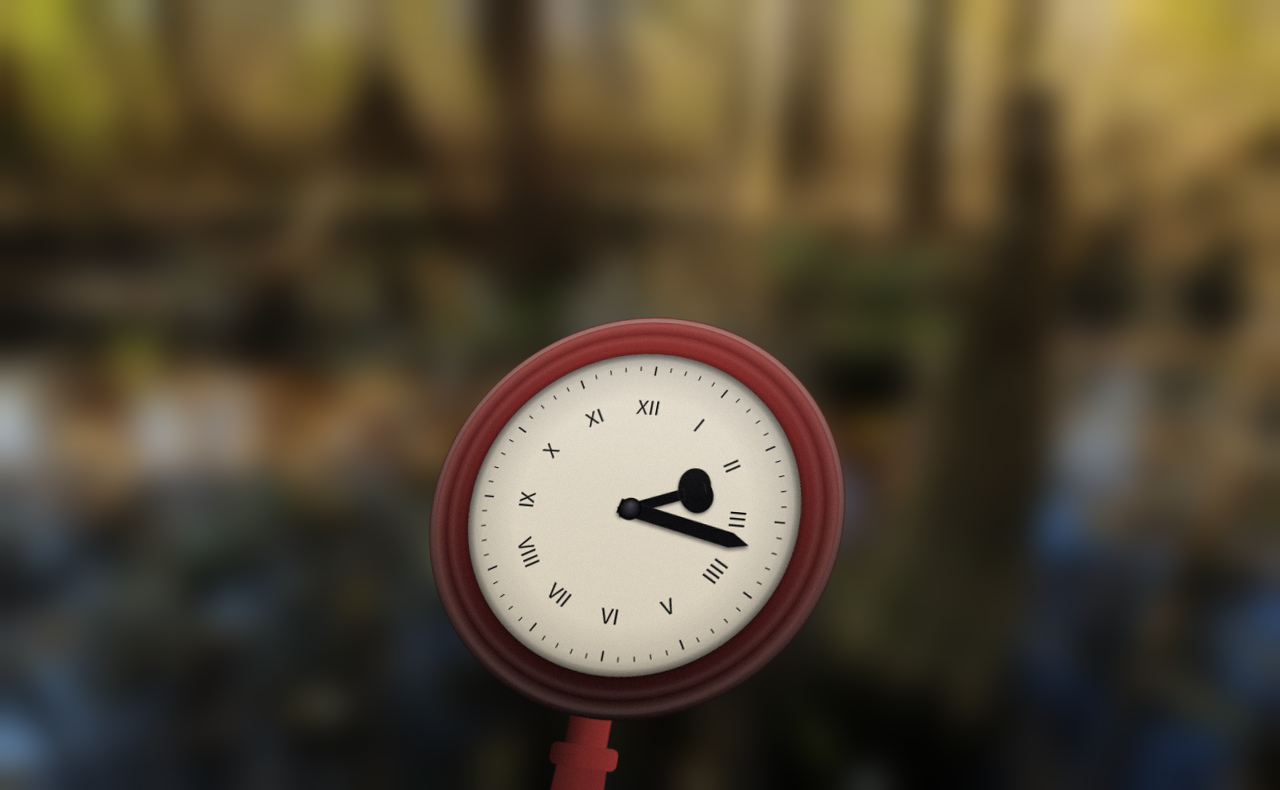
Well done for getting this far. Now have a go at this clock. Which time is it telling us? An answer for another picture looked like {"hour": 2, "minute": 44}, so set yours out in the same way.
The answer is {"hour": 2, "minute": 17}
